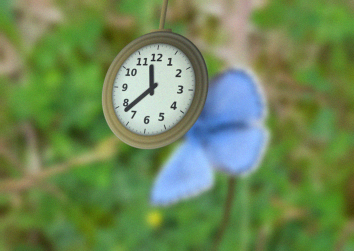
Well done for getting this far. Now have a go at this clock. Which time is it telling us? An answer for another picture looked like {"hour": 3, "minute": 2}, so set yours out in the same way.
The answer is {"hour": 11, "minute": 38}
